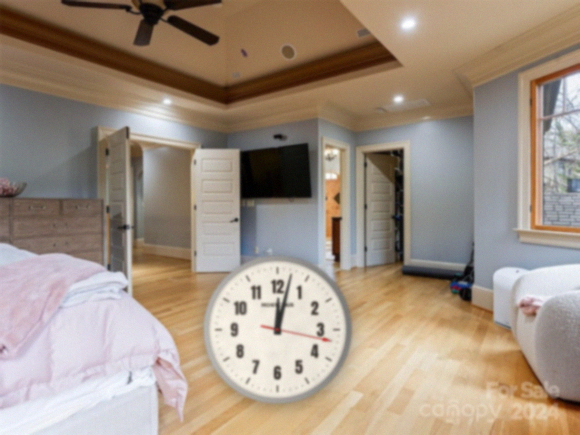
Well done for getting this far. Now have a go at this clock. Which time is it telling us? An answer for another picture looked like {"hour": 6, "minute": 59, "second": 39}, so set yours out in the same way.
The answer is {"hour": 12, "minute": 2, "second": 17}
